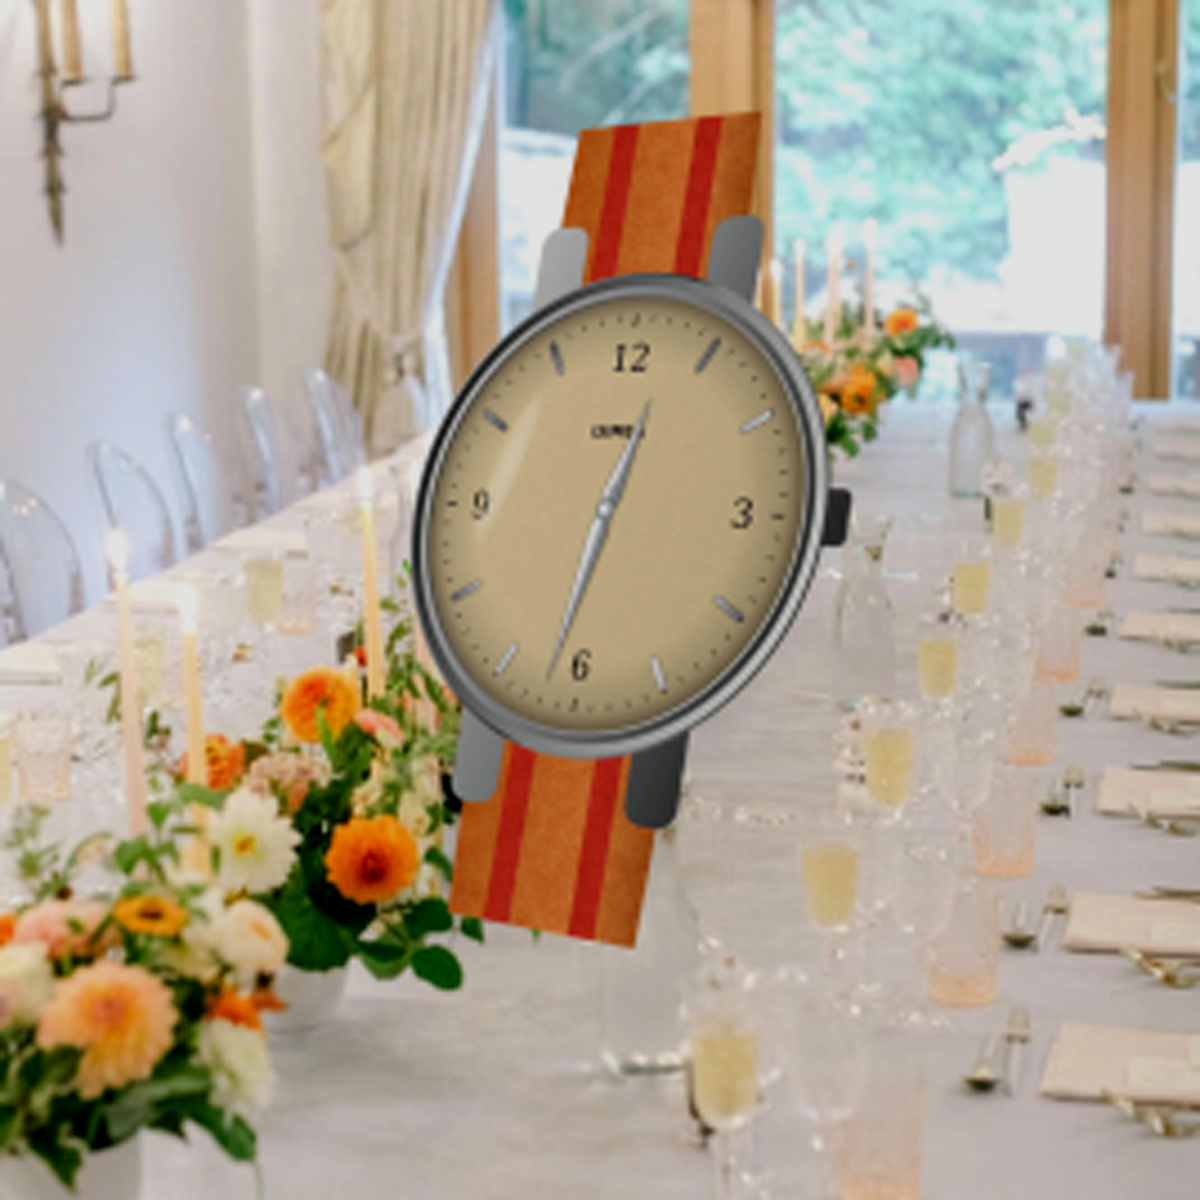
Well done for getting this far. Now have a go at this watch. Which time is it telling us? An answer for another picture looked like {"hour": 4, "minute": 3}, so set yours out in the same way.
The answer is {"hour": 12, "minute": 32}
